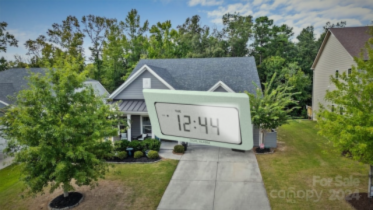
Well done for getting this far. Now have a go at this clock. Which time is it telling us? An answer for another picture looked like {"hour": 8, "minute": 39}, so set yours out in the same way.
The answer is {"hour": 12, "minute": 44}
